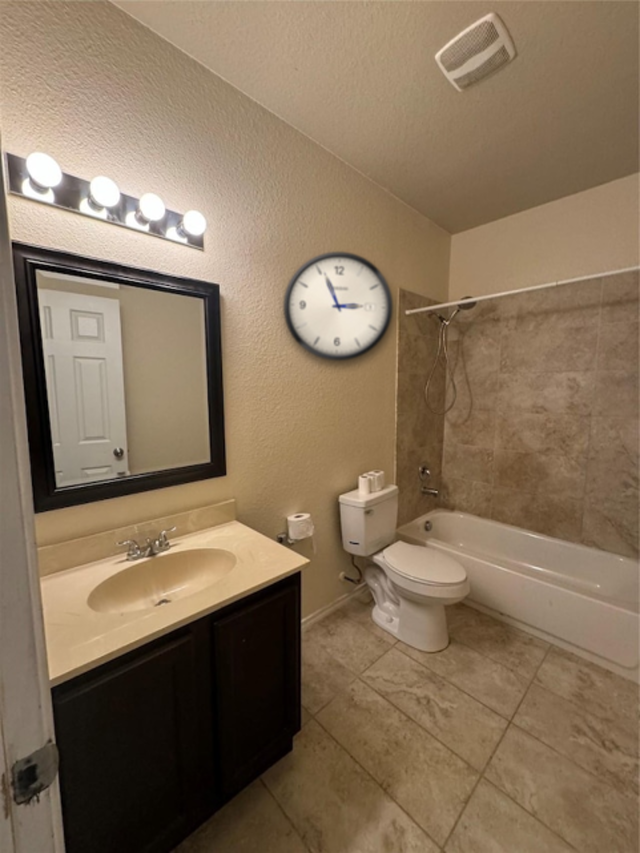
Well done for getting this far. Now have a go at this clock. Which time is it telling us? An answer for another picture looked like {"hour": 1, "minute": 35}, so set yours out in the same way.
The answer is {"hour": 2, "minute": 56}
